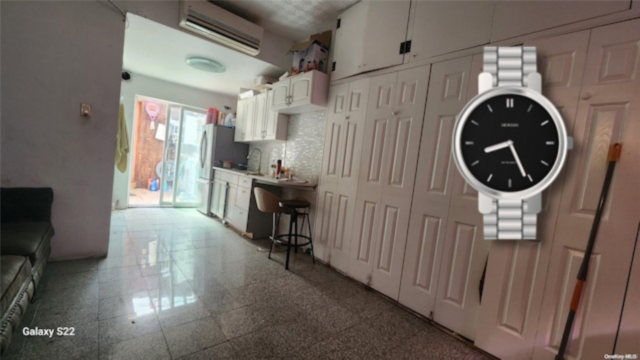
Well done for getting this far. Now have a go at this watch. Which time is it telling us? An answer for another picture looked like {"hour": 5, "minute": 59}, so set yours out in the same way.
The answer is {"hour": 8, "minute": 26}
